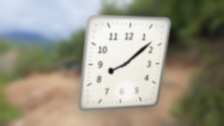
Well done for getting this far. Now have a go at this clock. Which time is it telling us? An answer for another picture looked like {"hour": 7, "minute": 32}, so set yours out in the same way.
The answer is {"hour": 8, "minute": 8}
